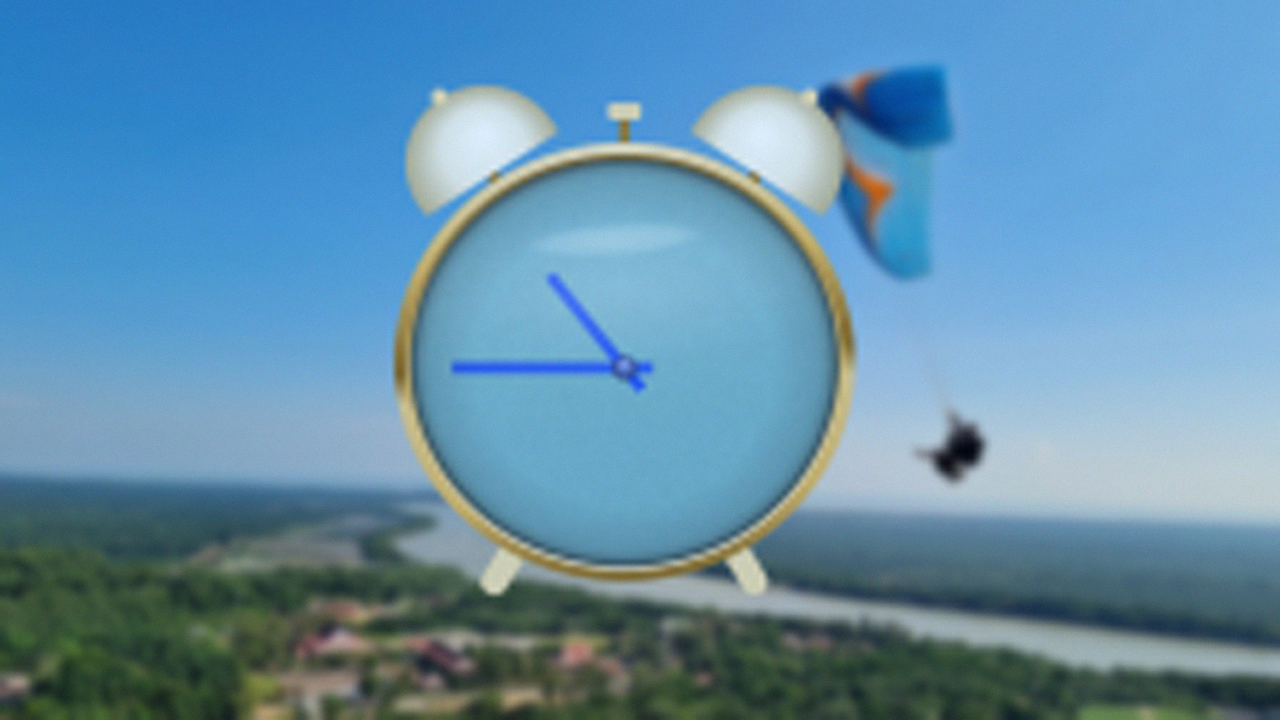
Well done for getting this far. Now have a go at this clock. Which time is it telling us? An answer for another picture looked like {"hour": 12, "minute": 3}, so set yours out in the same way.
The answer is {"hour": 10, "minute": 45}
